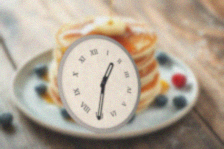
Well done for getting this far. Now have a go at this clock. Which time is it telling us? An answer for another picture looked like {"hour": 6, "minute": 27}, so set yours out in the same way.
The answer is {"hour": 1, "minute": 35}
